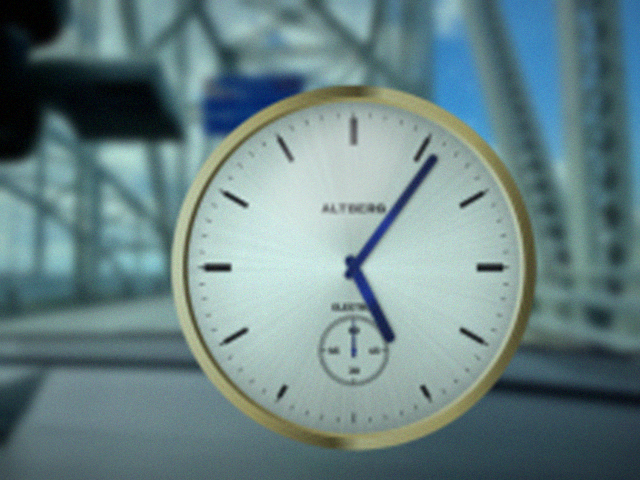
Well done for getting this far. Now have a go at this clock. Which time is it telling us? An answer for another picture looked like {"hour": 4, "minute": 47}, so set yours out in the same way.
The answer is {"hour": 5, "minute": 6}
